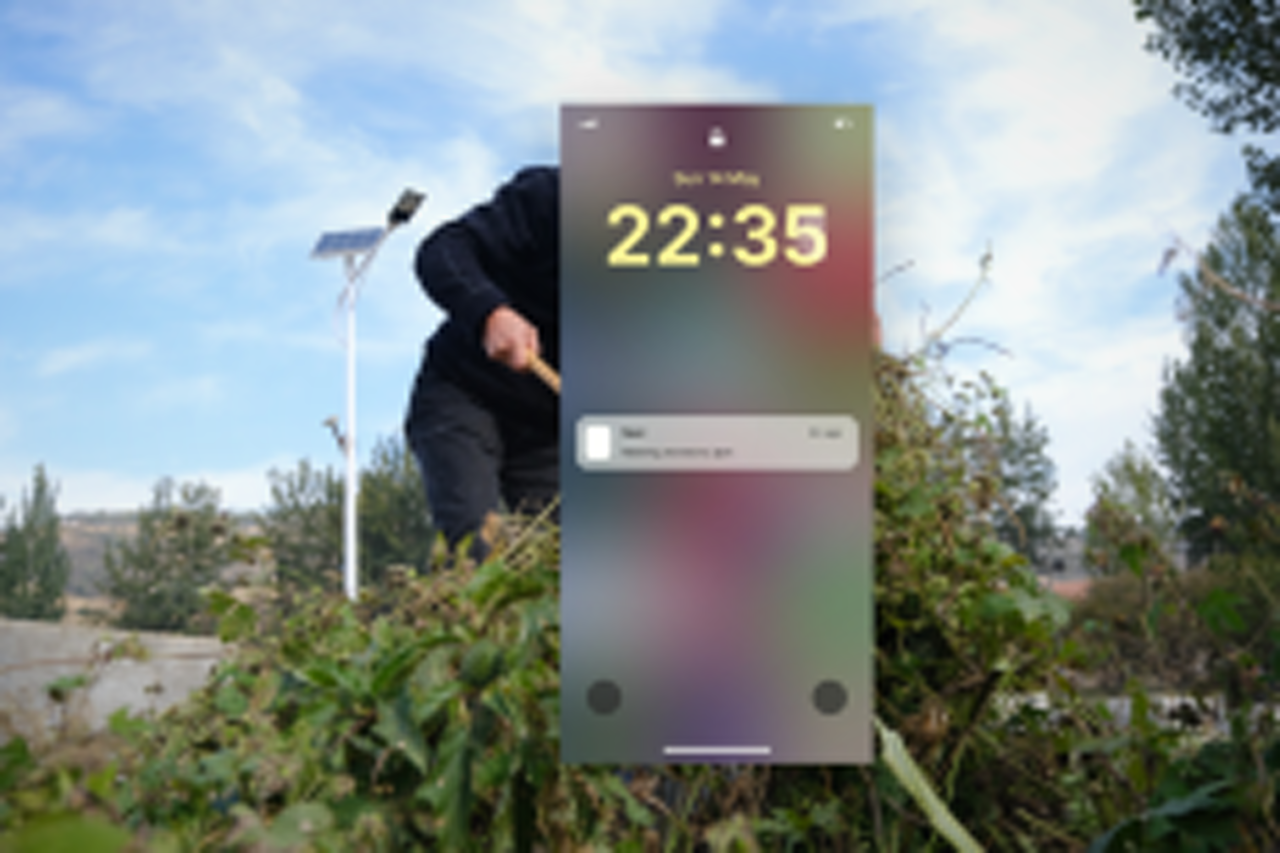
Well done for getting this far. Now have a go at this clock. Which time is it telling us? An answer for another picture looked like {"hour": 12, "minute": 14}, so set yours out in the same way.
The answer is {"hour": 22, "minute": 35}
